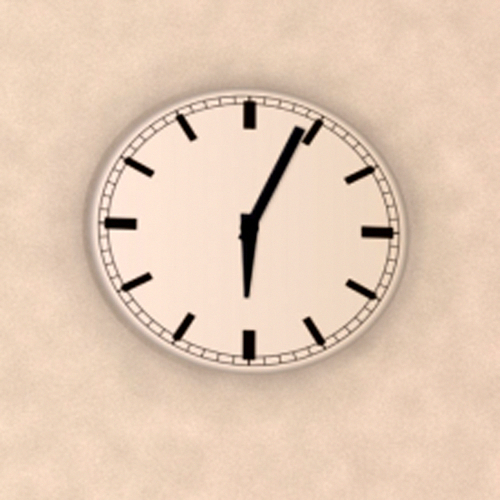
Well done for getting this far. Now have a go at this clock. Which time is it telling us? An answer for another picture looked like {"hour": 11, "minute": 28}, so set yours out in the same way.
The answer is {"hour": 6, "minute": 4}
